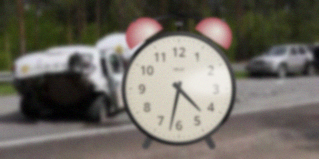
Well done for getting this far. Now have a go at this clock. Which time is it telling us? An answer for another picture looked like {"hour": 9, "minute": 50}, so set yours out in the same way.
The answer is {"hour": 4, "minute": 32}
